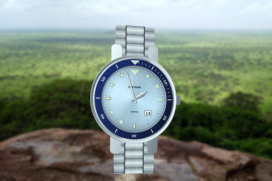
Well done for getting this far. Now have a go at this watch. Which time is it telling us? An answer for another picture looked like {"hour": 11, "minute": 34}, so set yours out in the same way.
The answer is {"hour": 1, "minute": 57}
